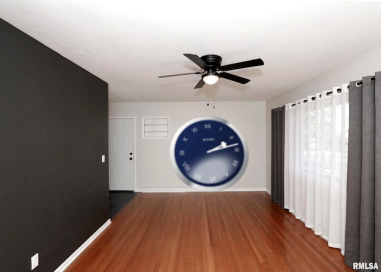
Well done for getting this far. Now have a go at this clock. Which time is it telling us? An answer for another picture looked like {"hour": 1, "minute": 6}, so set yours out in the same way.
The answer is {"hour": 2, "minute": 13}
